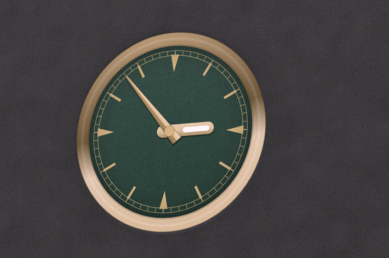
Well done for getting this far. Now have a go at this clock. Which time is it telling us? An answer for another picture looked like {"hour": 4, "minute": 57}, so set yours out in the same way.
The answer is {"hour": 2, "minute": 53}
